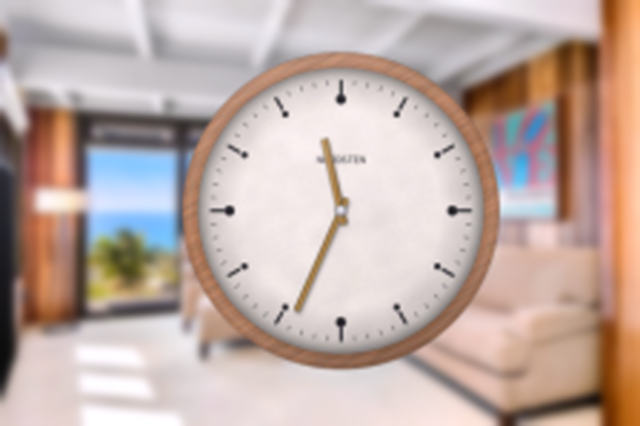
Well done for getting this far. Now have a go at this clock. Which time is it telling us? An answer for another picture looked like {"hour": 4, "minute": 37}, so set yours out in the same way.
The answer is {"hour": 11, "minute": 34}
